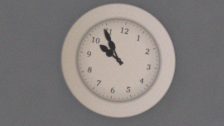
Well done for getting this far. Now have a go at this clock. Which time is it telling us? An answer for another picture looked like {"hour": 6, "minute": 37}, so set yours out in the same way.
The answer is {"hour": 9, "minute": 54}
